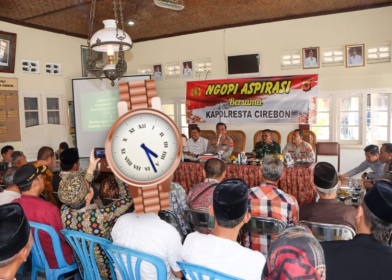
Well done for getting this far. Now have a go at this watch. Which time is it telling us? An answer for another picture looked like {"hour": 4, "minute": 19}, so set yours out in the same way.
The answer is {"hour": 4, "minute": 27}
